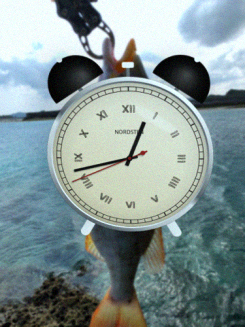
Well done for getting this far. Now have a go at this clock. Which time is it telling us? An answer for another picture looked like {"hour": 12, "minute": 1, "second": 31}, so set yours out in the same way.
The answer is {"hour": 12, "minute": 42, "second": 41}
